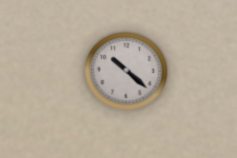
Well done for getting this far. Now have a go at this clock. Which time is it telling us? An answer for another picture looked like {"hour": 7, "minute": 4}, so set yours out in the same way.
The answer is {"hour": 10, "minute": 22}
